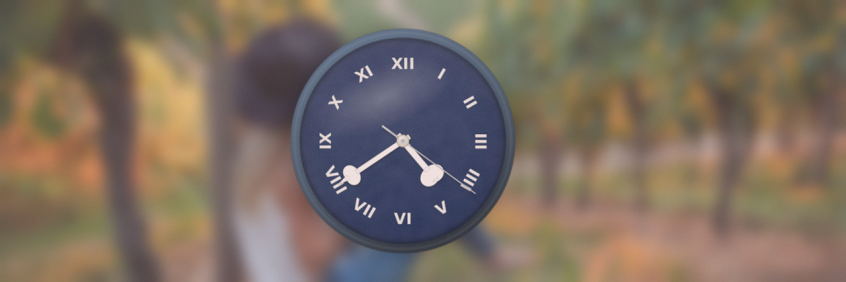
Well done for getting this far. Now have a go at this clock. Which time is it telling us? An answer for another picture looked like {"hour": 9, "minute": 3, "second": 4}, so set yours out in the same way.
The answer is {"hour": 4, "minute": 39, "second": 21}
